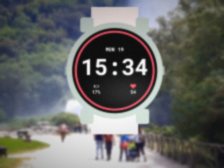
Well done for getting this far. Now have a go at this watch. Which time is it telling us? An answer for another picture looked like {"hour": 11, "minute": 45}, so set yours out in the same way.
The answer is {"hour": 15, "minute": 34}
